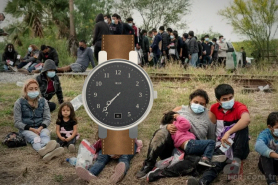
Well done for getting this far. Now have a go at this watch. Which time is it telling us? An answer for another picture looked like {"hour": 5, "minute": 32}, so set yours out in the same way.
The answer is {"hour": 7, "minute": 37}
